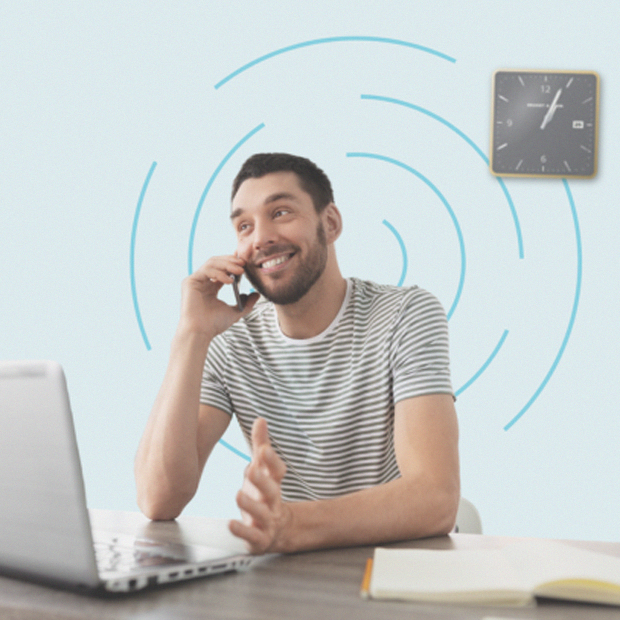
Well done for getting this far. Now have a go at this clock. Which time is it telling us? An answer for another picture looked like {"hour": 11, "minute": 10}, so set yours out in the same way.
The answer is {"hour": 1, "minute": 4}
